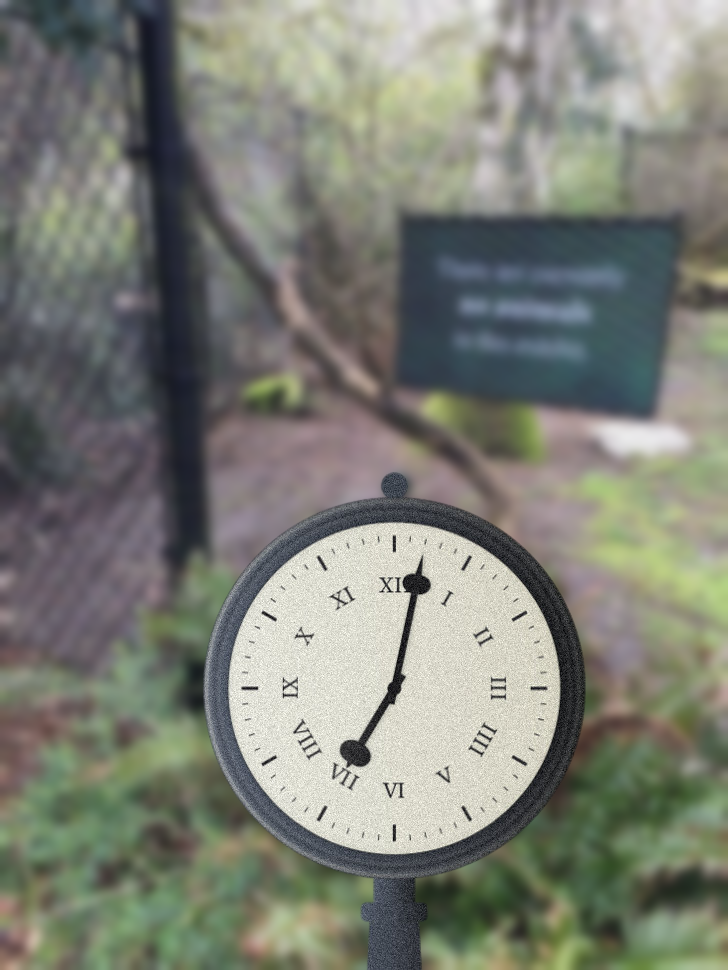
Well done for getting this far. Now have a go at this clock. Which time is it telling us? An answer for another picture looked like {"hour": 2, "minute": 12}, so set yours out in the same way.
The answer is {"hour": 7, "minute": 2}
